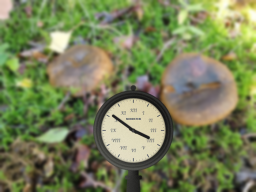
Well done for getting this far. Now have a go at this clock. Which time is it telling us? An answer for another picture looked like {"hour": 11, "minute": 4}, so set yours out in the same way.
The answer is {"hour": 3, "minute": 51}
